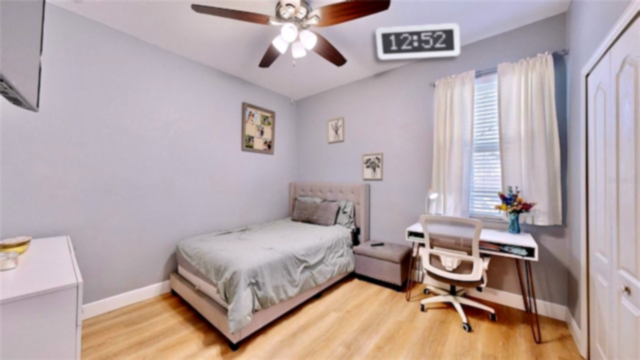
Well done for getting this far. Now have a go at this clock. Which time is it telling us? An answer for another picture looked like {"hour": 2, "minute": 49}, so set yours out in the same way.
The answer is {"hour": 12, "minute": 52}
